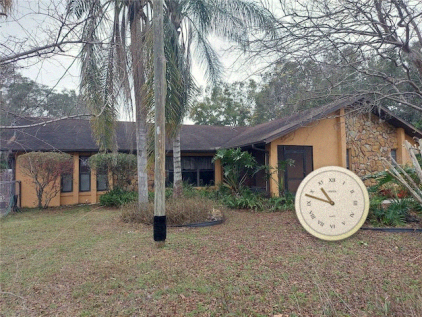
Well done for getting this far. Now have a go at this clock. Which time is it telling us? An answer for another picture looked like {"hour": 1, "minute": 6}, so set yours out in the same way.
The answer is {"hour": 10, "minute": 48}
